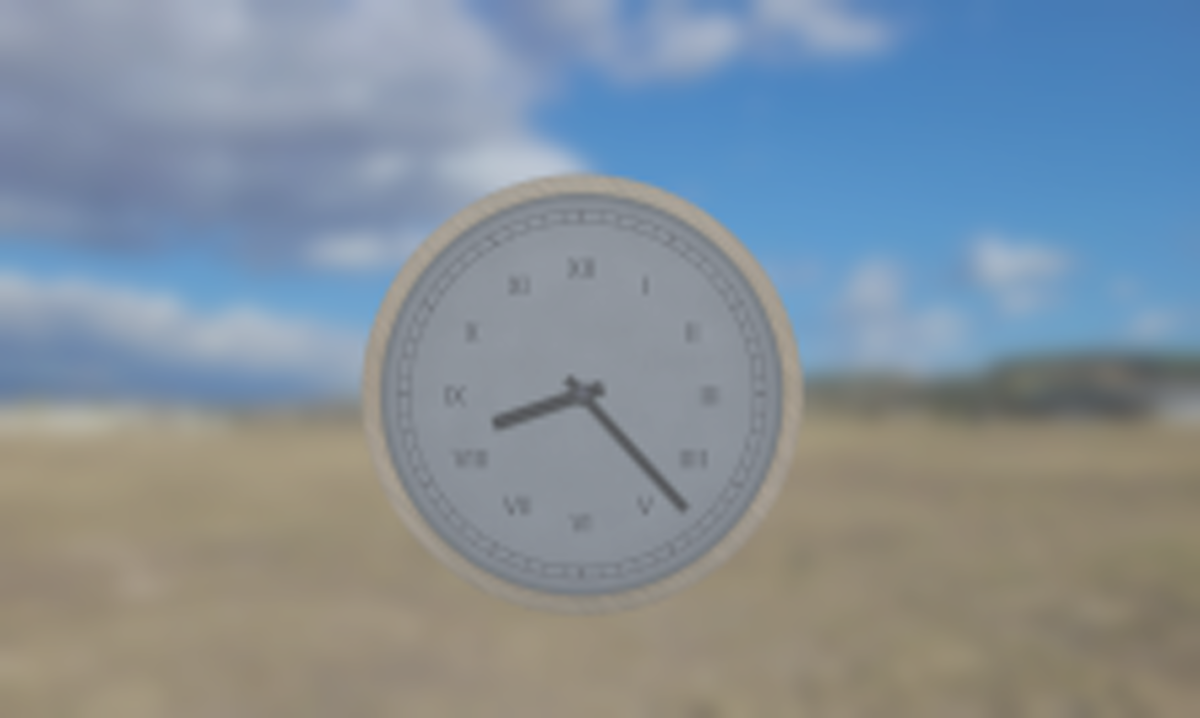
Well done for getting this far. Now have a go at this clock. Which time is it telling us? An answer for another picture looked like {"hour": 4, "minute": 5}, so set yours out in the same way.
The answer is {"hour": 8, "minute": 23}
